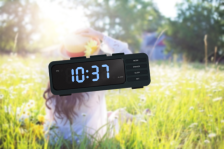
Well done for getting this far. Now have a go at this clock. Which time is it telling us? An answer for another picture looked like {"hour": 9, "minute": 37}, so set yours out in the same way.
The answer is {"hour": 10, "minute": 37}
